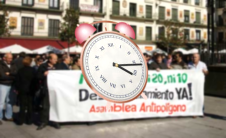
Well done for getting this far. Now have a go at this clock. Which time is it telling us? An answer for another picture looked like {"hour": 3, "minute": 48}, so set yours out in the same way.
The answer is {"hour": 4, "minute": 16}
